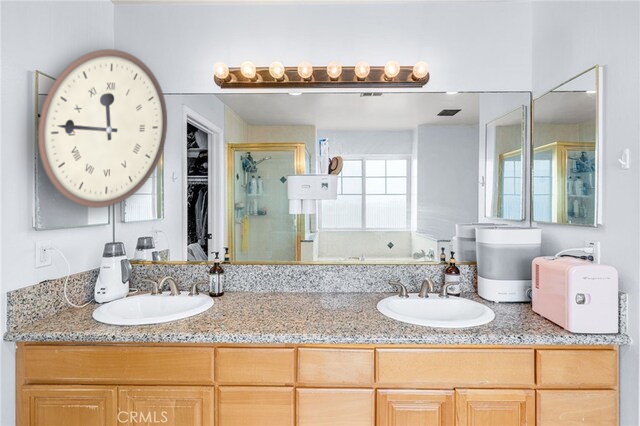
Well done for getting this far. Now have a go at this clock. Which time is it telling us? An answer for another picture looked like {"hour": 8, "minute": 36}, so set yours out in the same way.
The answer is {"hour": 11, "minute": 46}
